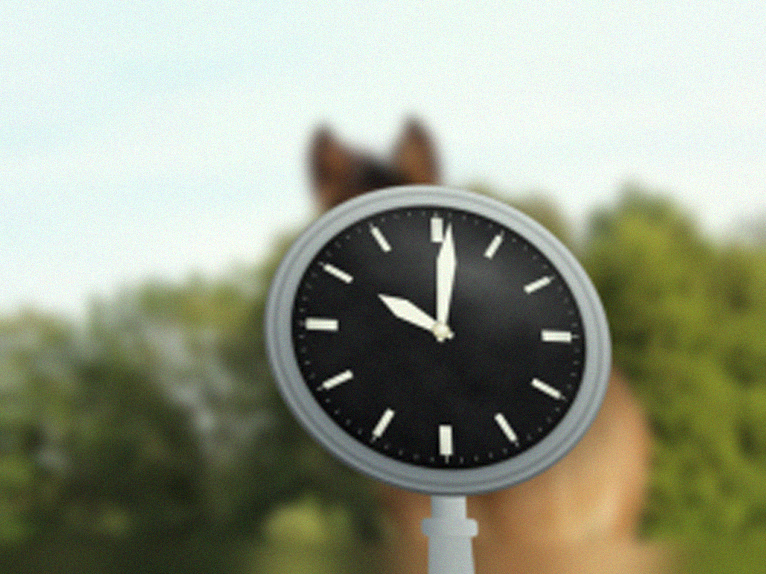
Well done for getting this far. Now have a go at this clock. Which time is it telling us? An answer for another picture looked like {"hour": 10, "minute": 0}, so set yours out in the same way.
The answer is {"hour": 10, "minute": 1}
